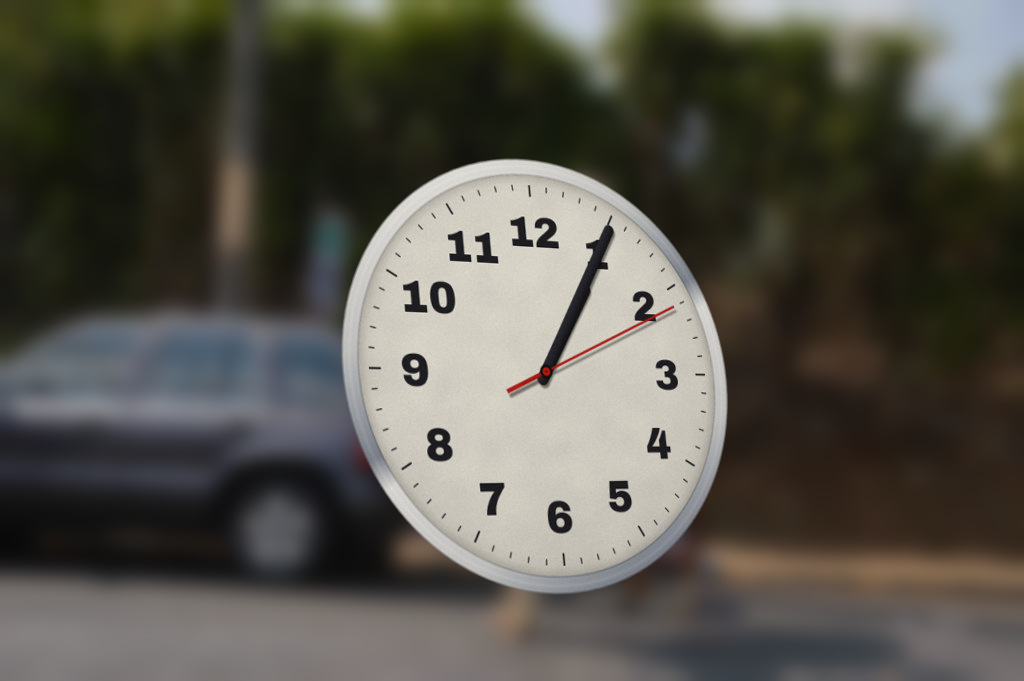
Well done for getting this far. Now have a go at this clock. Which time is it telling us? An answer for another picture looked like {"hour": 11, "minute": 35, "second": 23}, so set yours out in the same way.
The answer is {"hour": 1, "minute": 5, "second": 11}
